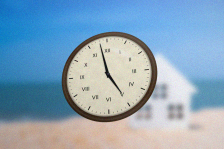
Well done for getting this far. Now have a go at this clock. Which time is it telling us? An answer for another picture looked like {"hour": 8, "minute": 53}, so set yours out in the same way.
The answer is {"hour": 4, "minute": 58}
